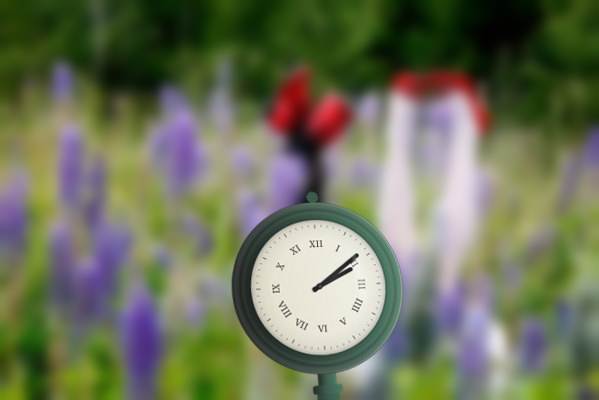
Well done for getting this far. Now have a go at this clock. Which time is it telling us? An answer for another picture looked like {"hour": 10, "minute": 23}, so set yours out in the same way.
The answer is {"hour": 2, "minute": 9}
